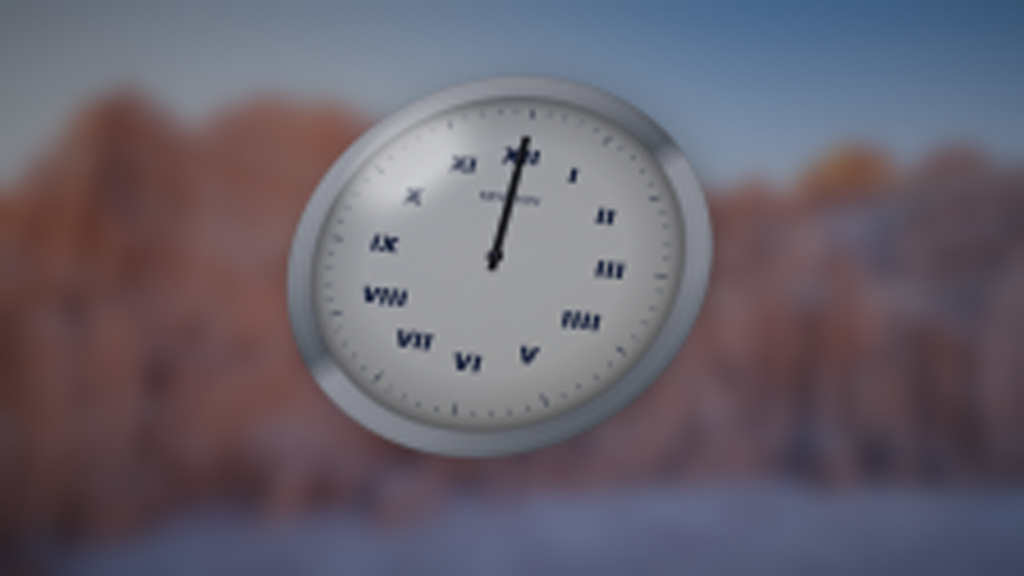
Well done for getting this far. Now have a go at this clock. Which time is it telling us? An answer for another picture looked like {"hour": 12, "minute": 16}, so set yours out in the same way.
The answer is {"hour": 12, "minute": 0}
